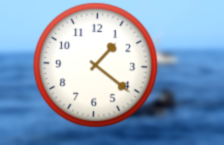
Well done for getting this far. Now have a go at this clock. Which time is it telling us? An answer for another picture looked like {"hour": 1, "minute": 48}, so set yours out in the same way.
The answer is {"hour": 1, "minute": 21}
